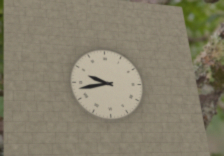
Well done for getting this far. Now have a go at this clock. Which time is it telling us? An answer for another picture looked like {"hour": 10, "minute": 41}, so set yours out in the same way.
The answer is {"hour": 9, "minute": 43}
